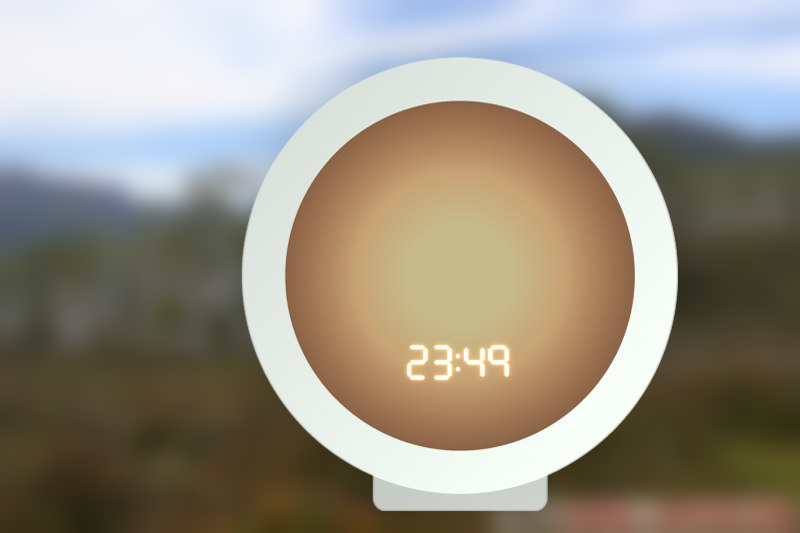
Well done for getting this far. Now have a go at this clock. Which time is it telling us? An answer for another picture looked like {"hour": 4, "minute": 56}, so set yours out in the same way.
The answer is {"hour": 23, "minute": 49}
